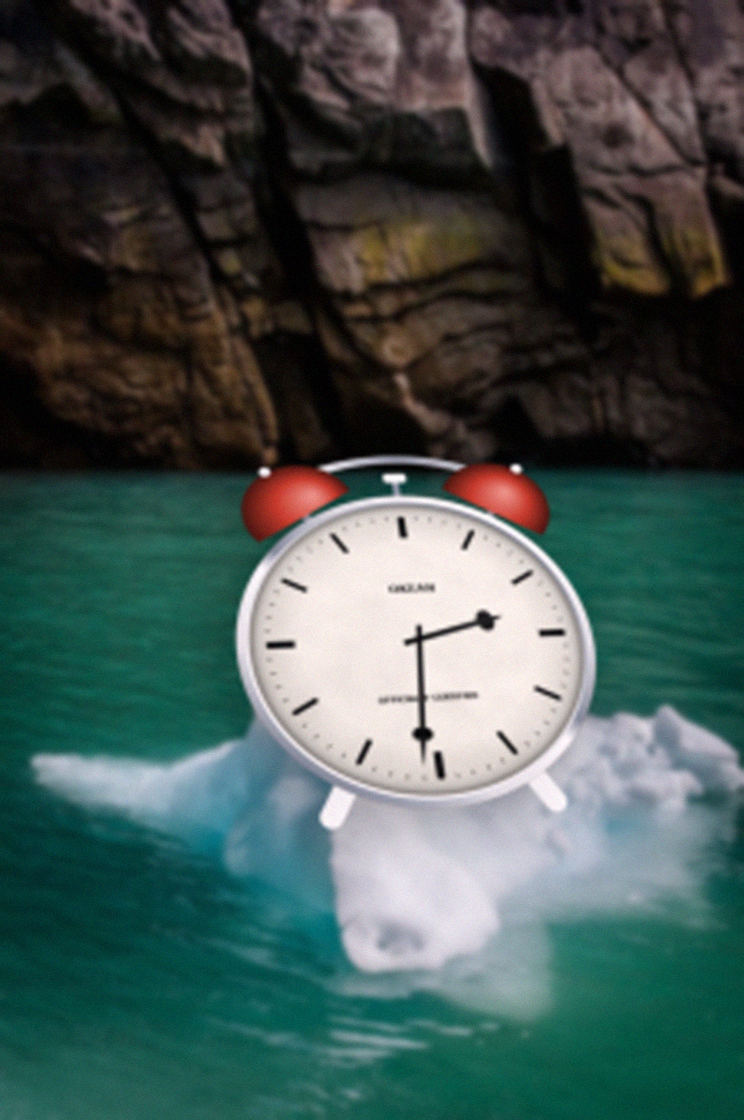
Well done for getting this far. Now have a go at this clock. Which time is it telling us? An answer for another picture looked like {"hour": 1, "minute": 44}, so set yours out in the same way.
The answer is {"hour": 2, "minute": 31}
